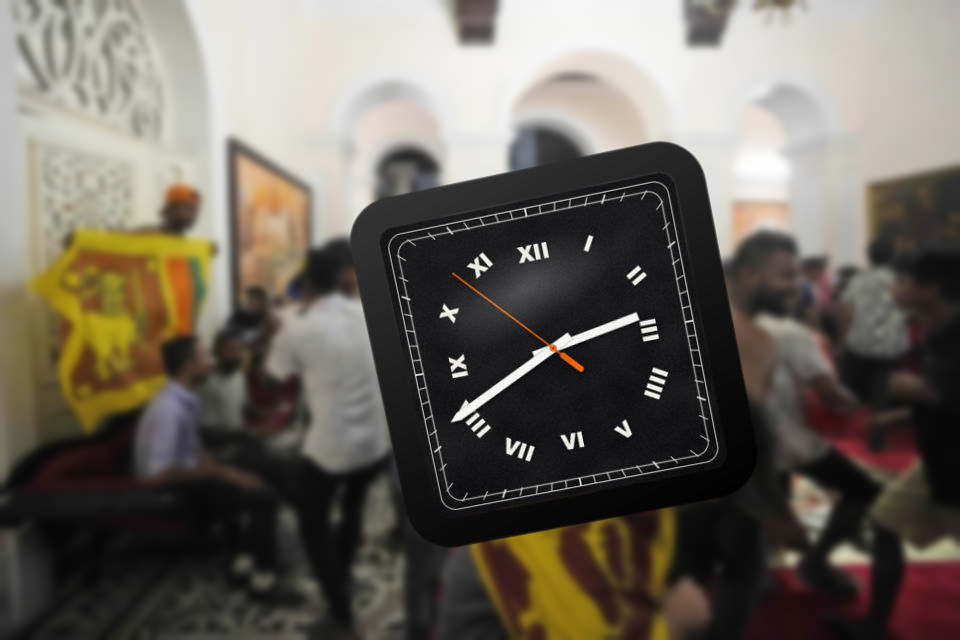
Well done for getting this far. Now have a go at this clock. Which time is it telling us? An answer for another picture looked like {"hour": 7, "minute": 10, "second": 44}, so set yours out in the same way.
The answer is {"hour": 2, "minute": 40, "second": 53}
